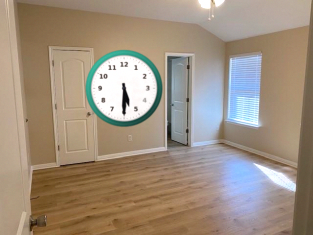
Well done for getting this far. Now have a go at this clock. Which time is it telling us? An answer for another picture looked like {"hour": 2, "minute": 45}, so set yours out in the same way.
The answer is {"hour": 5, "minute": 30}
